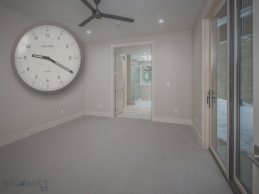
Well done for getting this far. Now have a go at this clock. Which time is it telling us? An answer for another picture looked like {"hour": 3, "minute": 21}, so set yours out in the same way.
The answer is {"hour": 9, "minute": 20}
